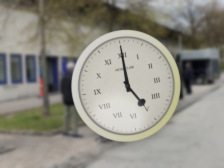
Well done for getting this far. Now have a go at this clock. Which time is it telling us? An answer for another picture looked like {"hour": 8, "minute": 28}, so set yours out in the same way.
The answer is {"hour": 5, "minute": 0}
